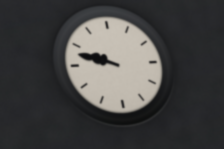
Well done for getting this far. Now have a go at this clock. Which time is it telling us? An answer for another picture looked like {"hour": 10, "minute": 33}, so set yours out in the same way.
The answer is {"hour": 9, "minute": 48}
